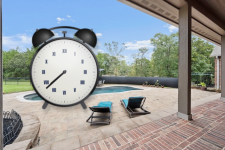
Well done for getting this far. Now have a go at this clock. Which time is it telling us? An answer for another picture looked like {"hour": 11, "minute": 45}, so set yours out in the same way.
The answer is {"hour": 7, "minute": 38}
